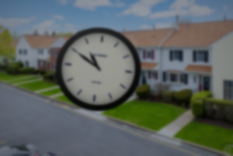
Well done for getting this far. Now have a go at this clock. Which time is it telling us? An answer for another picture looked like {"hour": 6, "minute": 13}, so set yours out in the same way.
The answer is {"hour": 10, "minute": 50}
